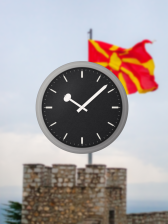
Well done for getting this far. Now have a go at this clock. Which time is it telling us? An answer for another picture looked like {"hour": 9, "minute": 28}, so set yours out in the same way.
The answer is {"hour": 10, "minute": 8}
